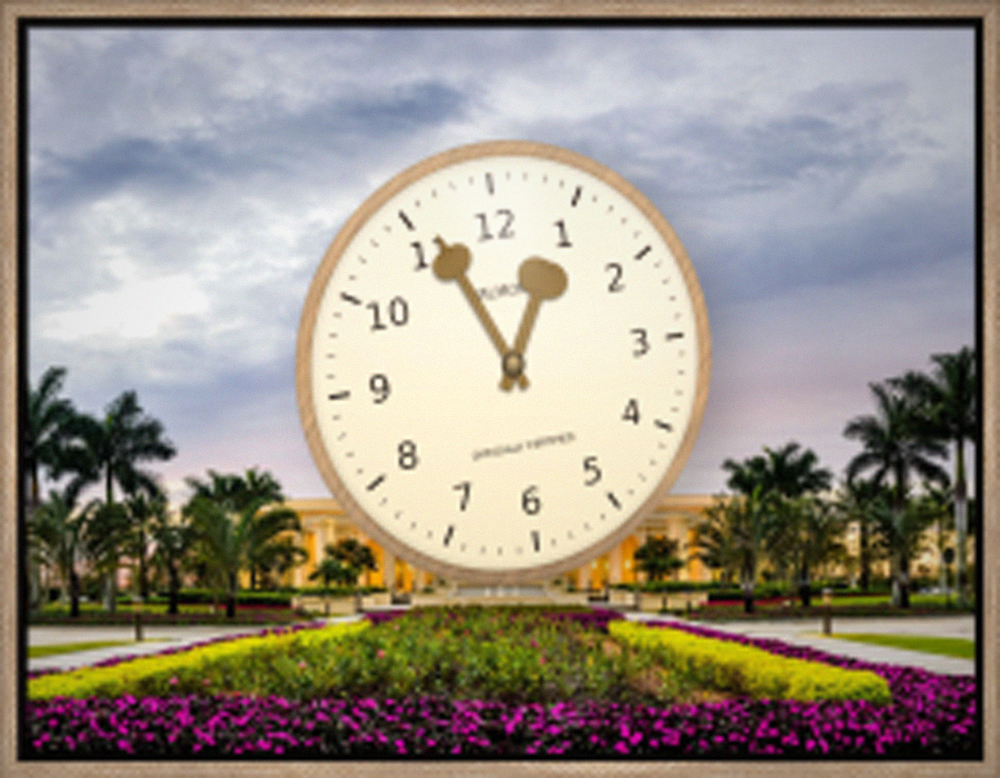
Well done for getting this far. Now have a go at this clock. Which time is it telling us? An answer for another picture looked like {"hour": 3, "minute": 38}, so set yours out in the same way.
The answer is {"hour": 12, "minute": 56}
